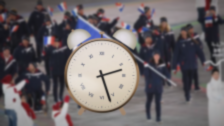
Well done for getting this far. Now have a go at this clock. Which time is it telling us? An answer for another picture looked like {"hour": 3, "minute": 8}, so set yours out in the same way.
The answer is {"hour": 2, "minute": 27}
